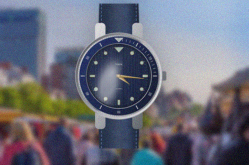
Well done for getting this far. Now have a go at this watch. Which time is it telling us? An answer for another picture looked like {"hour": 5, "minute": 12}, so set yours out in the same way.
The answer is {"hour": 4, "minute": 16}
